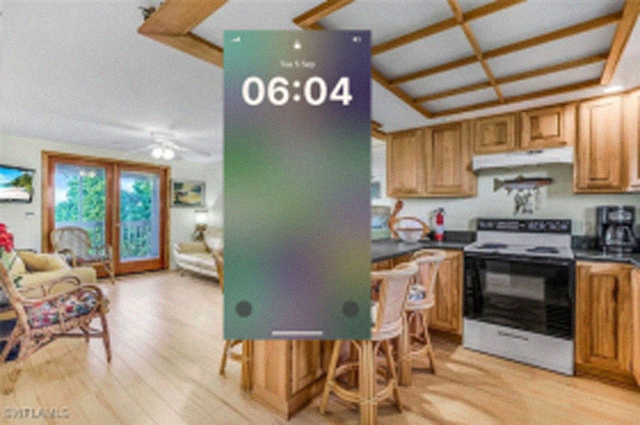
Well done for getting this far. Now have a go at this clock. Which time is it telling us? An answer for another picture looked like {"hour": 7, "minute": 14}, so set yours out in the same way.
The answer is {"hour": 6, "minute": 4}
